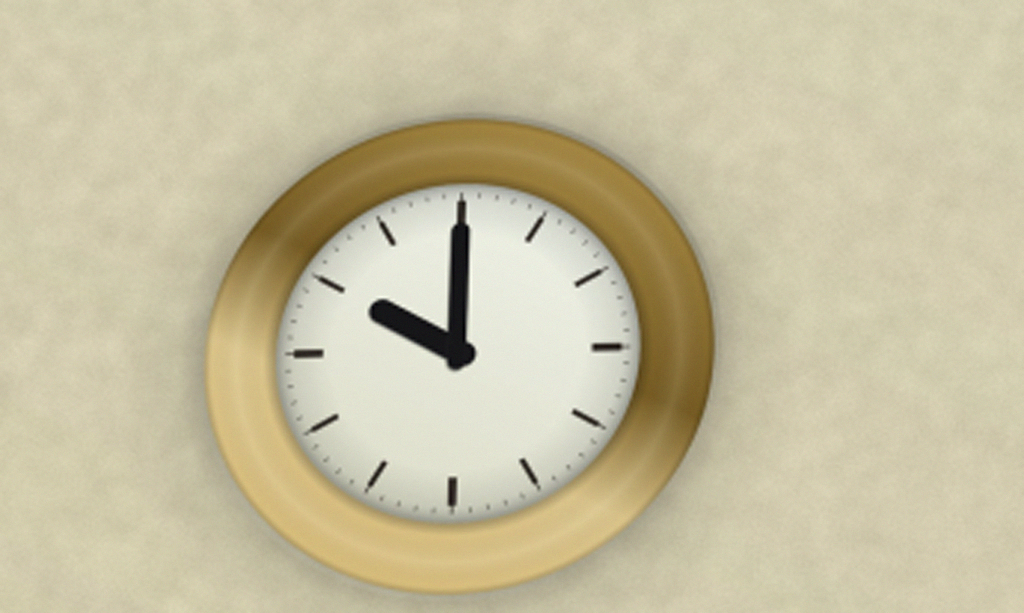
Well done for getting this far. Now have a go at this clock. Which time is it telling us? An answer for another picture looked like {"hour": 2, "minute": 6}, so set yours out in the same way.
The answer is {"hour": 10, "minute": 0}
